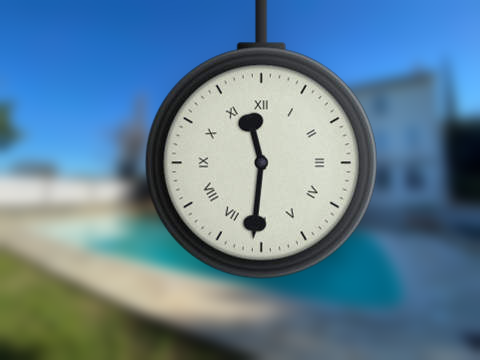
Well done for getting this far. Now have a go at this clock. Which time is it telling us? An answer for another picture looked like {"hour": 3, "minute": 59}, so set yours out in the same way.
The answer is {"hour": 11, "minute": 31}
